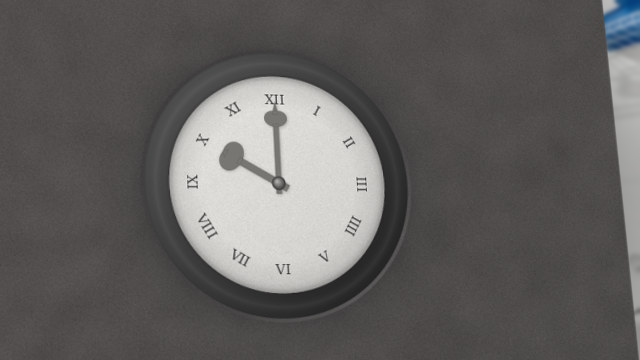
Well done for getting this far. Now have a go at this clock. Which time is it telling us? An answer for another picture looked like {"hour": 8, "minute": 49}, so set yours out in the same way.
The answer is {"hour": 10, "minute": 0}
